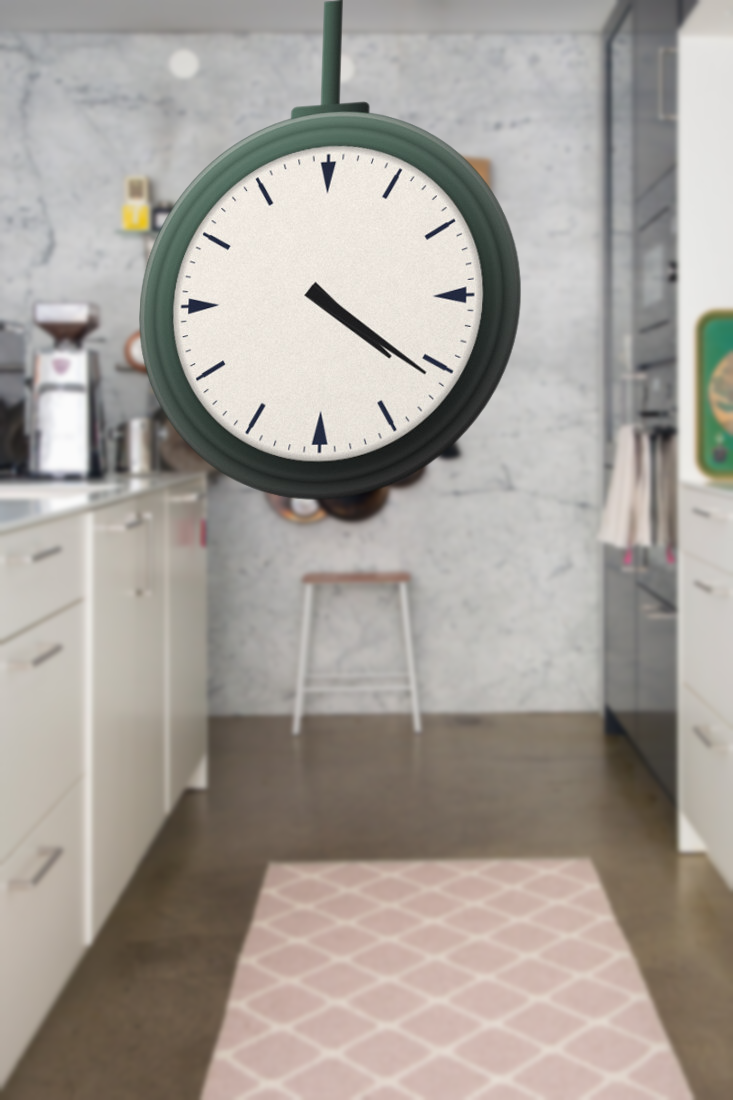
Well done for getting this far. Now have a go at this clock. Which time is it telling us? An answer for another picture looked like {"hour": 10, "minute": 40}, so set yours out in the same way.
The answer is {"hour": 4, "minute": 21}
